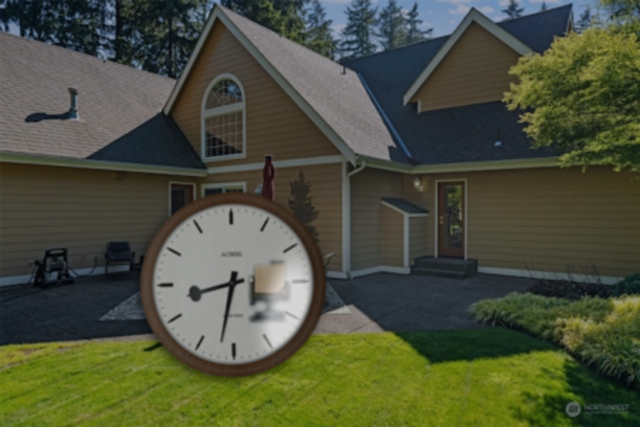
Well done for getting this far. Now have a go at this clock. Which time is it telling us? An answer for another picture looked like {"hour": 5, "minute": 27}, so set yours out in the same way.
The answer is {"hour": 8, "minute": 32}
